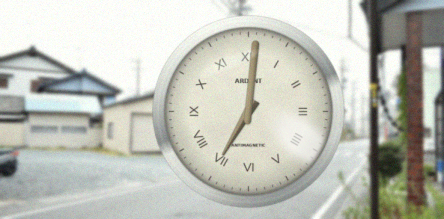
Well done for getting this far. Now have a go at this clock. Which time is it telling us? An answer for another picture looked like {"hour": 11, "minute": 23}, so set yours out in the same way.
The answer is {"hour": 7, "minute": 1}
